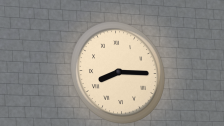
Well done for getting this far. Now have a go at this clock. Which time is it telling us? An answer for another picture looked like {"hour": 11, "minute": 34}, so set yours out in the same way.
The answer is {"hour": 8, "minute": 15}
